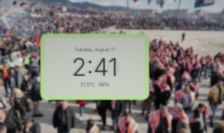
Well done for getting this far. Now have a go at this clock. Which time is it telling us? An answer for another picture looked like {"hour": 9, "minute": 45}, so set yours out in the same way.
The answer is {"hour": 2, "minute": 41}
